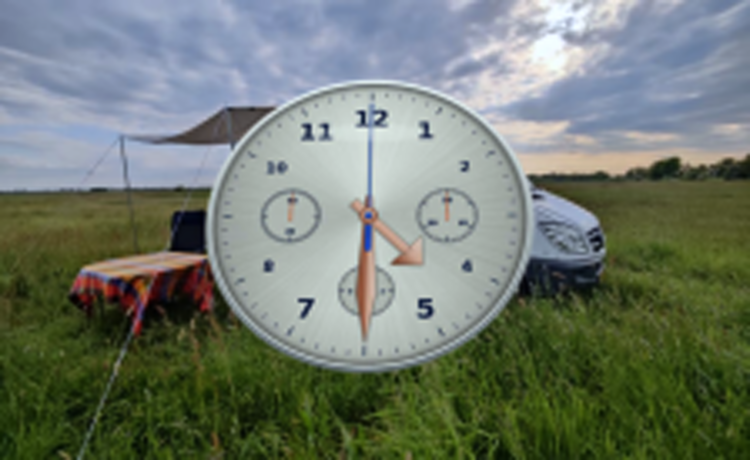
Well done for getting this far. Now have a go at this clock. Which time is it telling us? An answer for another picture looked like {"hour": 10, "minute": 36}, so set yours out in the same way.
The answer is {"hour": 4, "minute": 30}
